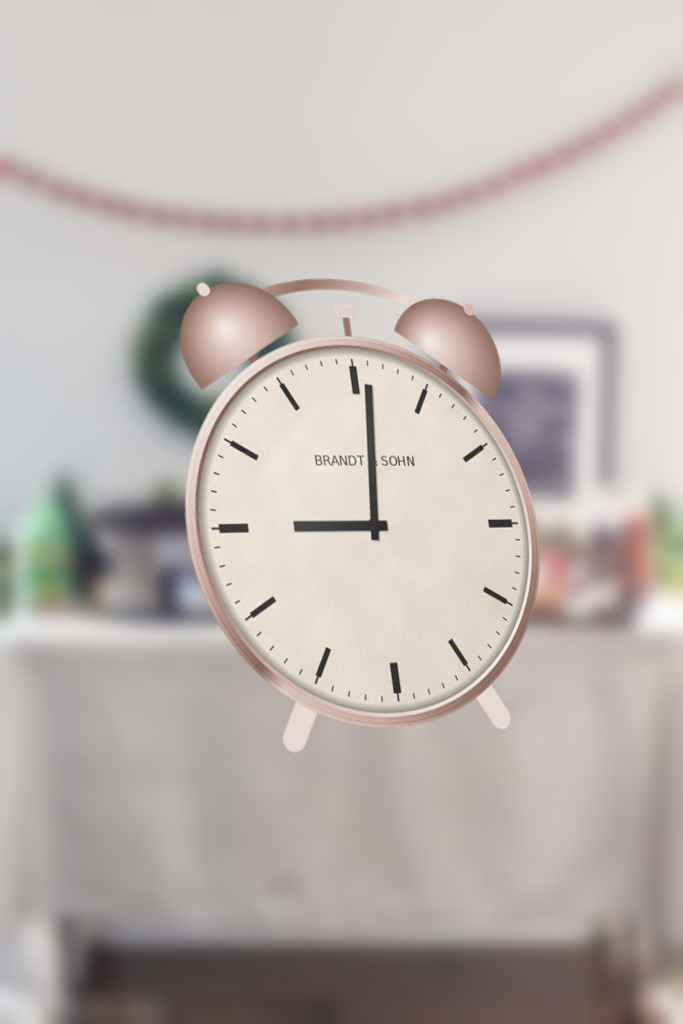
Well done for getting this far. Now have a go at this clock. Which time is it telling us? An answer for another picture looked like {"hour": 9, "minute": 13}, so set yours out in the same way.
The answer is {"hour": 9, "minute": 1}
